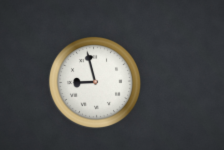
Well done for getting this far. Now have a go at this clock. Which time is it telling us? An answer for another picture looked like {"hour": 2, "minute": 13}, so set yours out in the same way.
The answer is {"hour": 8, "minute": 58}
